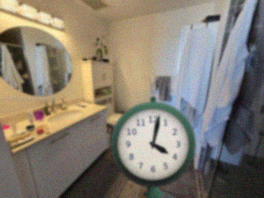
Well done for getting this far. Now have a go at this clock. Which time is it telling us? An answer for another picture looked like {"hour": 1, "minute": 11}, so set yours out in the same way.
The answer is {"hour": 4, "minute": 2}
